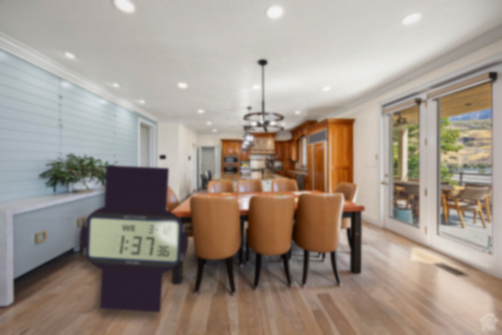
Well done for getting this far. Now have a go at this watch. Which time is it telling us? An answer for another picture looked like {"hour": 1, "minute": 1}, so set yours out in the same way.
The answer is {"hour": 1, "minute": 37}
